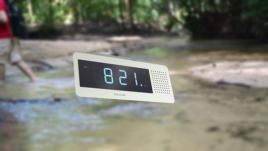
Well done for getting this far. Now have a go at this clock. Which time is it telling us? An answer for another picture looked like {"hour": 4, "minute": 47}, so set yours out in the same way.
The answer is {"hour": 8, "minute": 21}
